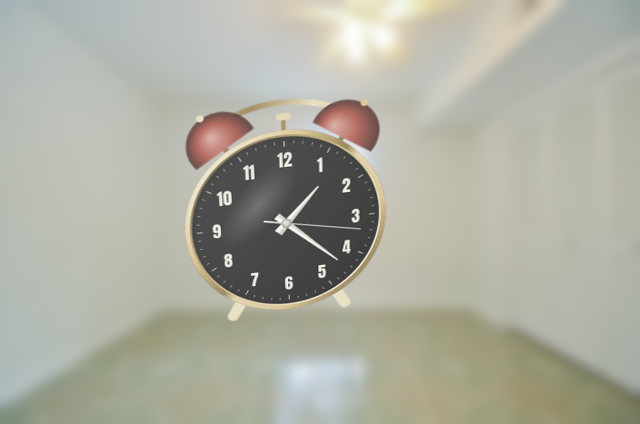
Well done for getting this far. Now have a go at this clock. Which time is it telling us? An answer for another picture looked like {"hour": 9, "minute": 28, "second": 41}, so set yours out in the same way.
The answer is {"hour": 1, "minute": 22, "second": 17}
